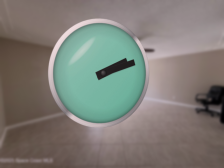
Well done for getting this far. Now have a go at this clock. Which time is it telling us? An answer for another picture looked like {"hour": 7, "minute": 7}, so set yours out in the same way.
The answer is {"hour": 2, "minute": 12}
